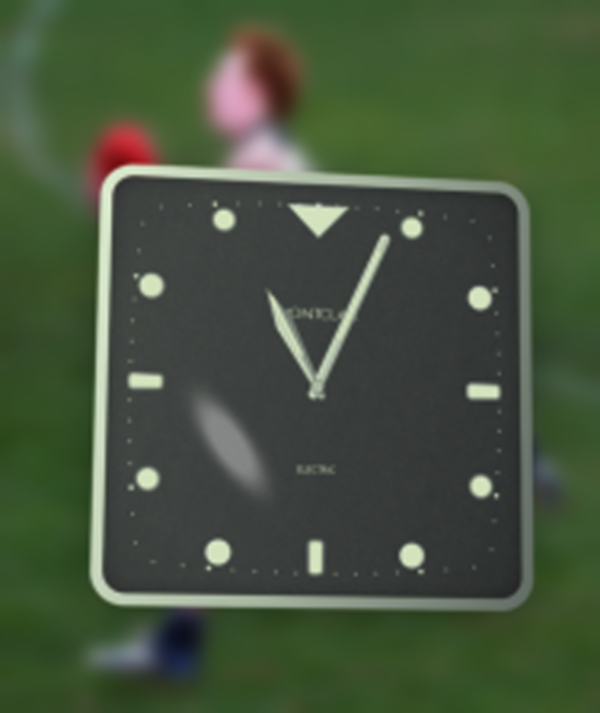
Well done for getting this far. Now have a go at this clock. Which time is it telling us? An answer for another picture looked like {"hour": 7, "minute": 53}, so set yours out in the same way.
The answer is {"hour": 11, "minute": 4}
